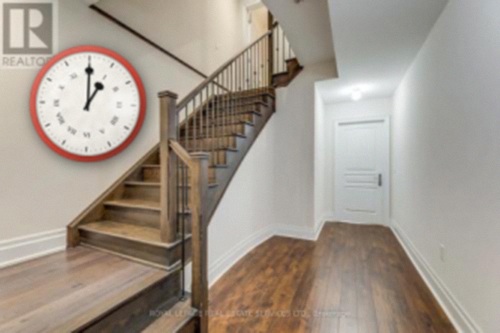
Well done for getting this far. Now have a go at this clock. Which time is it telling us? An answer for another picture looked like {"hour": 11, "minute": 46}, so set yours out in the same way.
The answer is {"hour": 1, "minute": 0}
